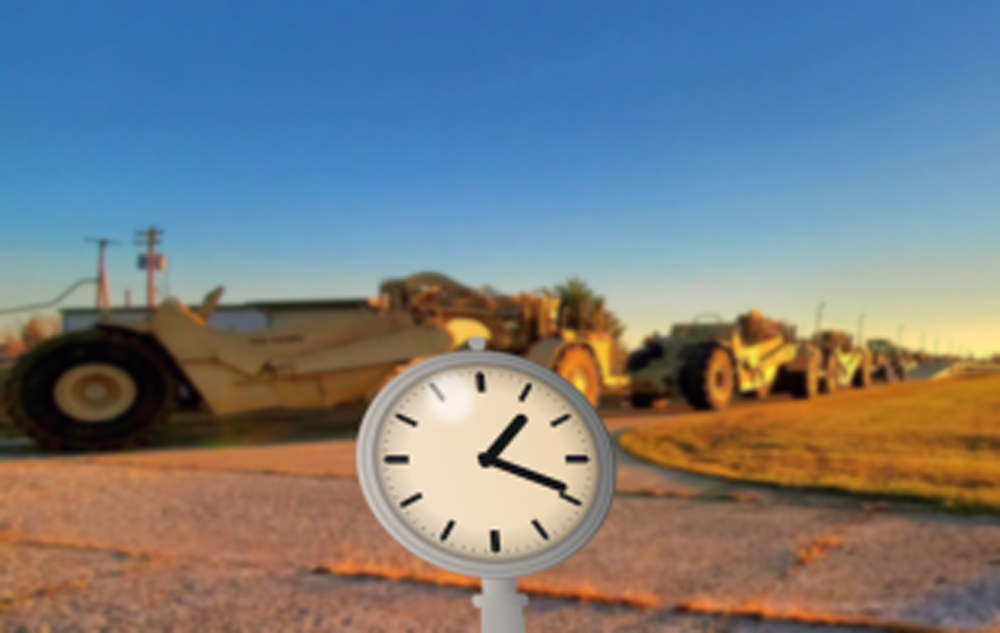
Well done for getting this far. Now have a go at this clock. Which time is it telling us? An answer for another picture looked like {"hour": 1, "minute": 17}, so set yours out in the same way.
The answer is {"hour": 1, "minute": 19}
